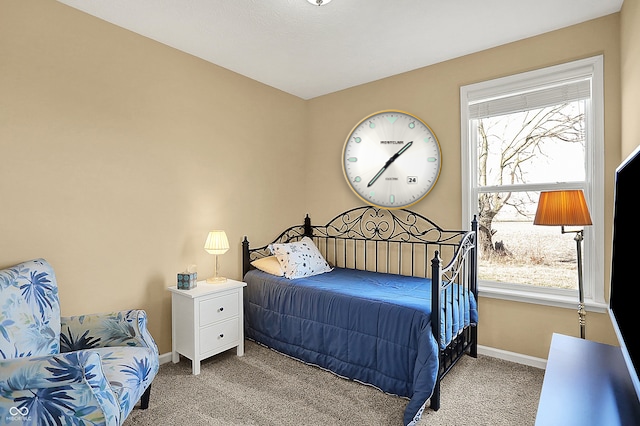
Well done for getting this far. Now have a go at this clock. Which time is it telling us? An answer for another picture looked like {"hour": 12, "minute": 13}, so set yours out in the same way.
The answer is {"hour": 1, "minute": 37}
